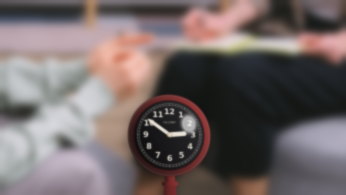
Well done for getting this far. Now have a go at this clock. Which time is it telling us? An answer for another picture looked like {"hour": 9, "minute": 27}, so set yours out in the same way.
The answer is {"hour": 2, "minute": 51}
